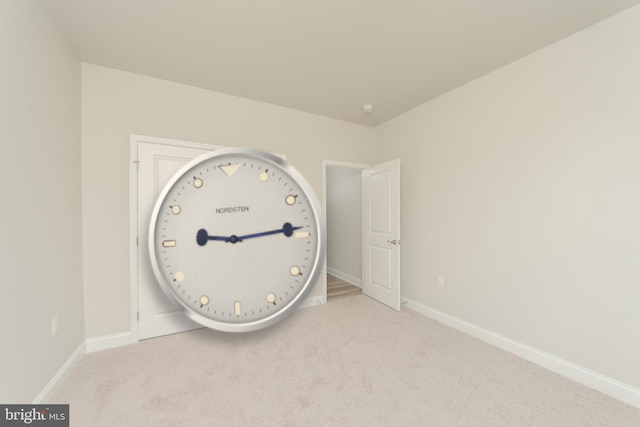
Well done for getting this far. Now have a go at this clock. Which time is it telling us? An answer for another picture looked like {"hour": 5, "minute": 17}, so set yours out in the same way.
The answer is {"hour": 9, "minute": 14}
